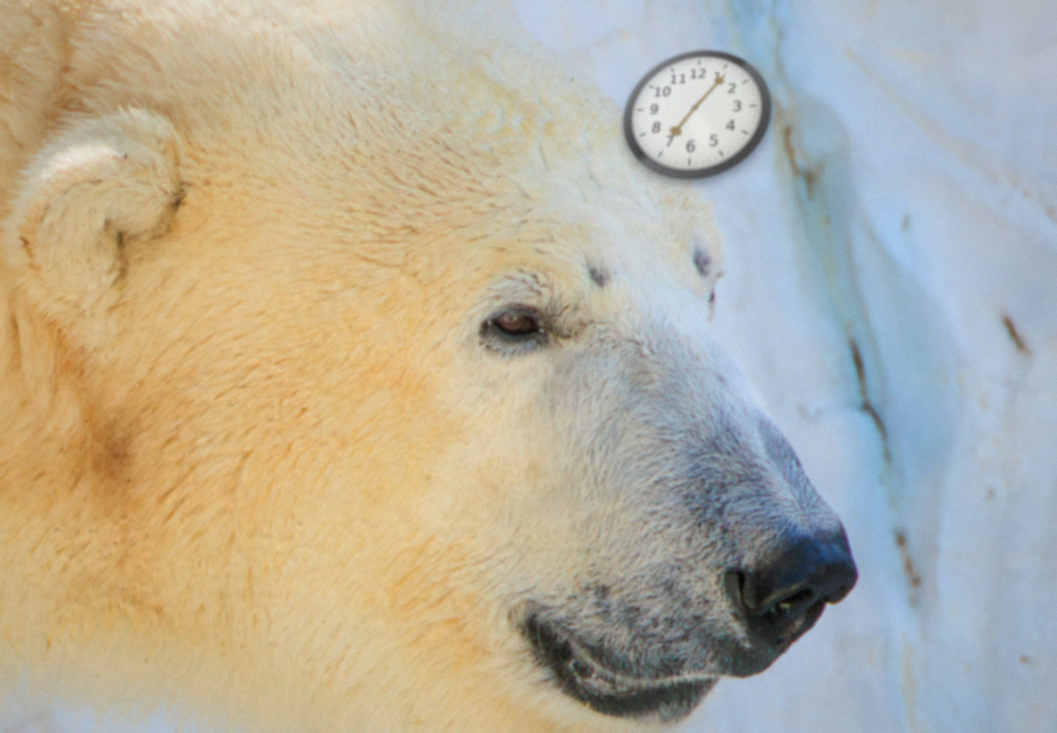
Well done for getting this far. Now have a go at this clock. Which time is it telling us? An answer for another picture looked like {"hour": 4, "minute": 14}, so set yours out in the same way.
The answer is {"hour": 7, "minute": 6}
